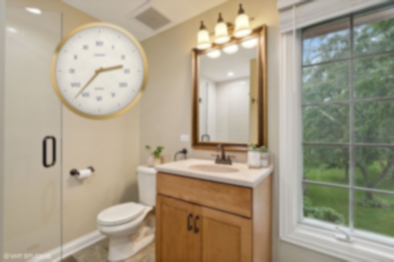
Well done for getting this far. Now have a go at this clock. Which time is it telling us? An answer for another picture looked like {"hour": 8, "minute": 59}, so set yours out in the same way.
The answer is {"hour": 2, "minute": 37}
